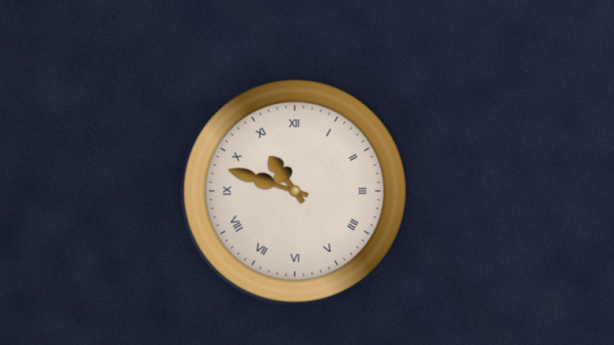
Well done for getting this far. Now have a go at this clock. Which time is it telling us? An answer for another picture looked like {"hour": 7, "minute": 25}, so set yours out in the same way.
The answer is {"hour": 10, "minute": 48}
